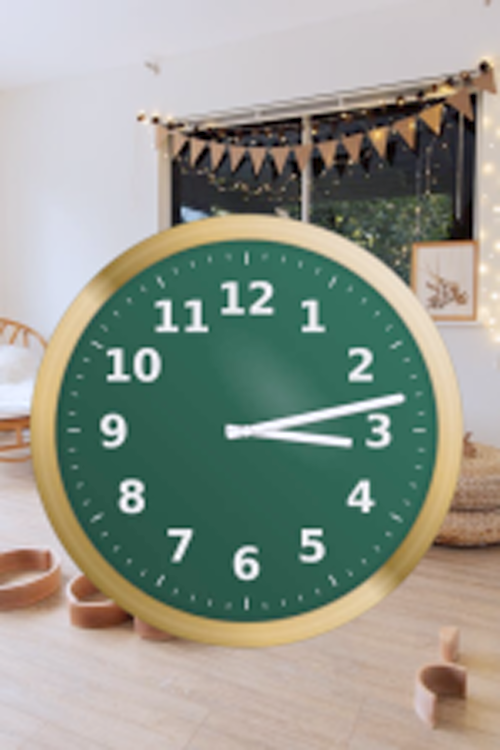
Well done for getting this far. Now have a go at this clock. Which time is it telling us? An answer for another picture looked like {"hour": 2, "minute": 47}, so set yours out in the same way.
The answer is {"hour": 3, "minute": 13}
